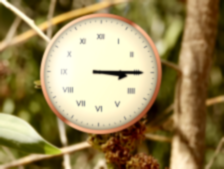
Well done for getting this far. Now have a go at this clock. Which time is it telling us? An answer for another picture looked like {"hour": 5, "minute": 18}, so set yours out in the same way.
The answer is {"hour": 3, "minute": 15}
